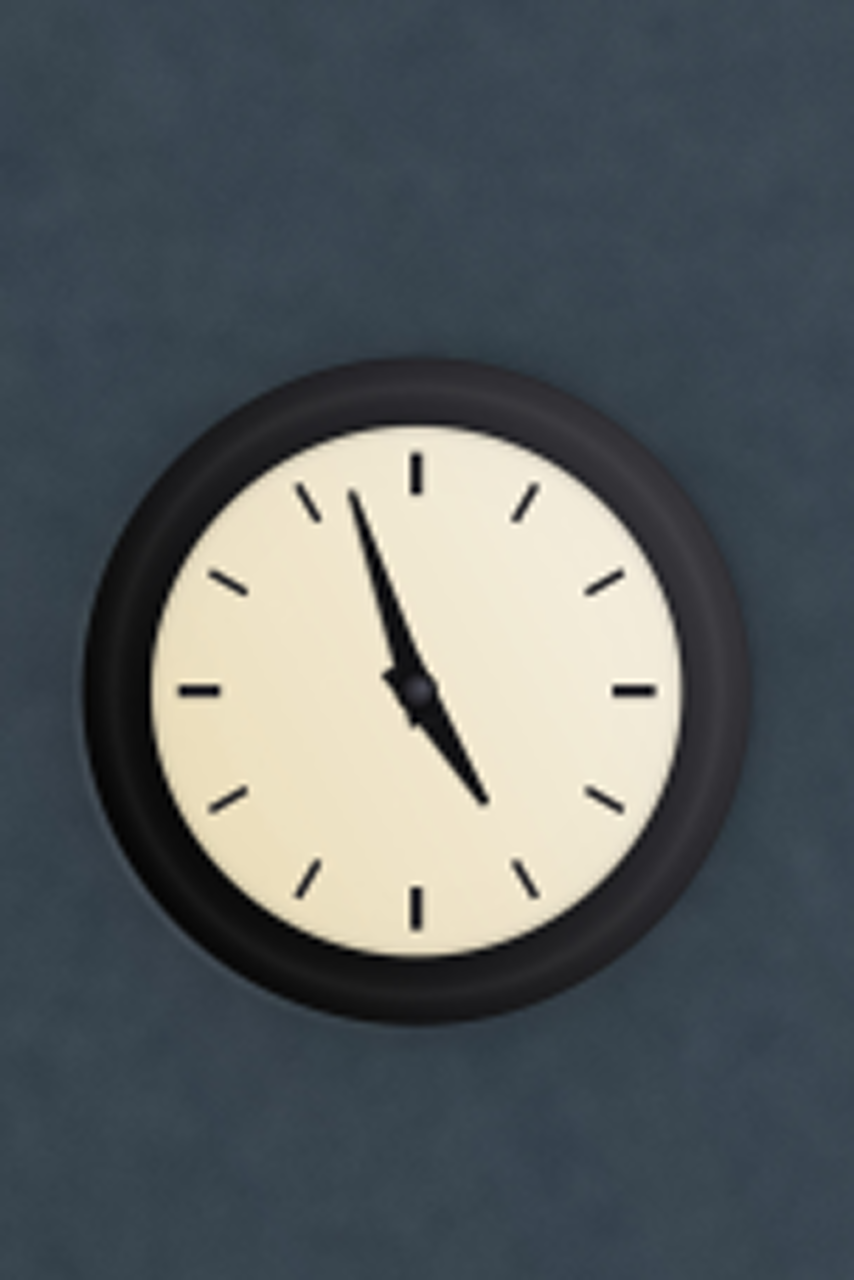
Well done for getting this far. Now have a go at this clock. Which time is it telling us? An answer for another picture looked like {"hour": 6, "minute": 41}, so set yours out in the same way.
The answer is {"hour": 4, "minute": 57}
